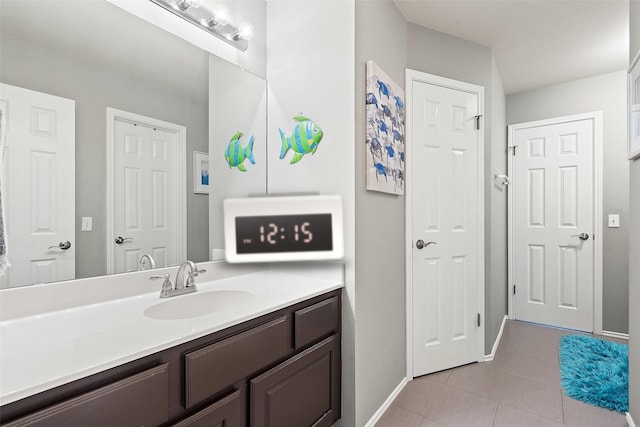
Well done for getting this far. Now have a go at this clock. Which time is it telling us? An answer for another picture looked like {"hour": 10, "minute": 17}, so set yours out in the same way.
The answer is {"hour": 12, "minute": 15}
